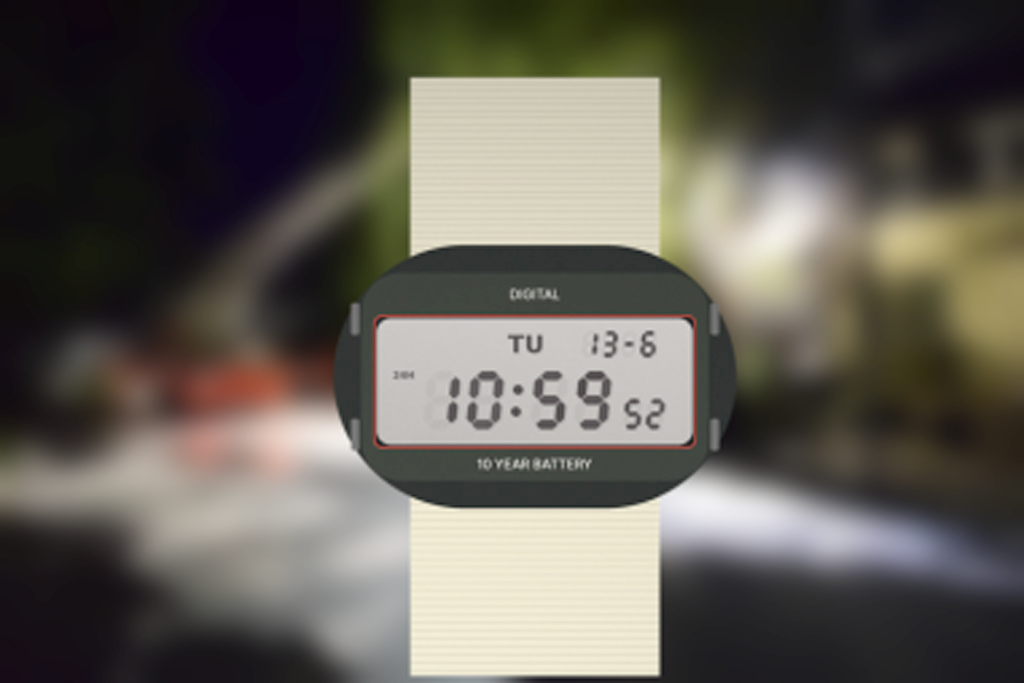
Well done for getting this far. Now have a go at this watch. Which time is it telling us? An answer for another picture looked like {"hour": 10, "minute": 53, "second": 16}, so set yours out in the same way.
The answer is {"hour": 10, "minute": 59, "second": 52}
